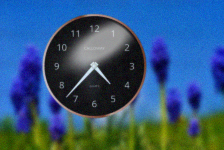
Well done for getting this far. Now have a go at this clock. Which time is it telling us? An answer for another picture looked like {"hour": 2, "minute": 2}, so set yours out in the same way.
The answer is {"hour": 4, "minute": 37}
